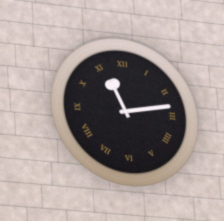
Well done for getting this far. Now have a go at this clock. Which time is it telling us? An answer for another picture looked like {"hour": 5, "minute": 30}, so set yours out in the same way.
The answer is {"hour": 11, "minute": 13}
